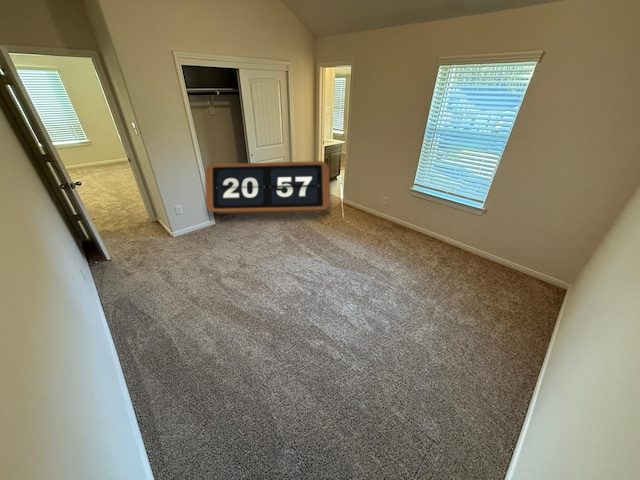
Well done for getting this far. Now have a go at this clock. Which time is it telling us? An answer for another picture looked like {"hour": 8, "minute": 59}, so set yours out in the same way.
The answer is {"hour": 20, "minute": 57}
